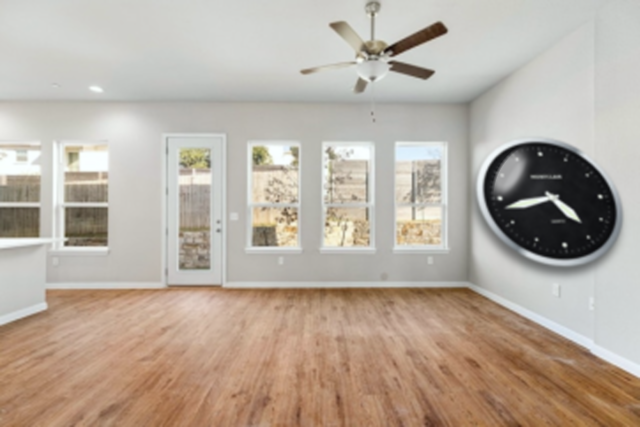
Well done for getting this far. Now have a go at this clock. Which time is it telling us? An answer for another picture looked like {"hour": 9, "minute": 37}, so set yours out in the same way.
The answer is {"hour": 4, "minute": 43}
